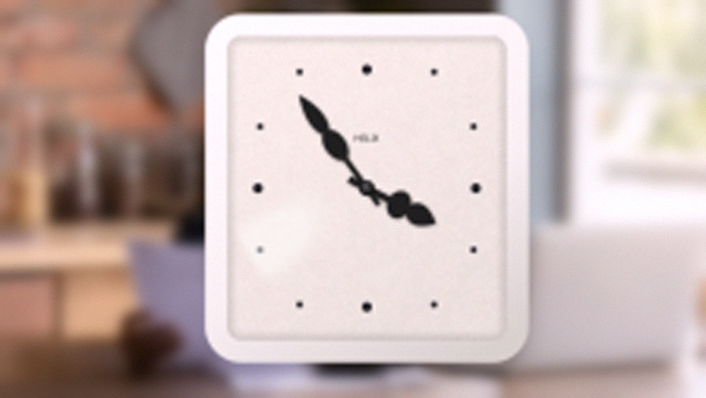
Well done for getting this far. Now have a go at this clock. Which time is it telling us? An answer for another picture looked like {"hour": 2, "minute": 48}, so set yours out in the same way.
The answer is {"hour": 3, "minute": 54}
